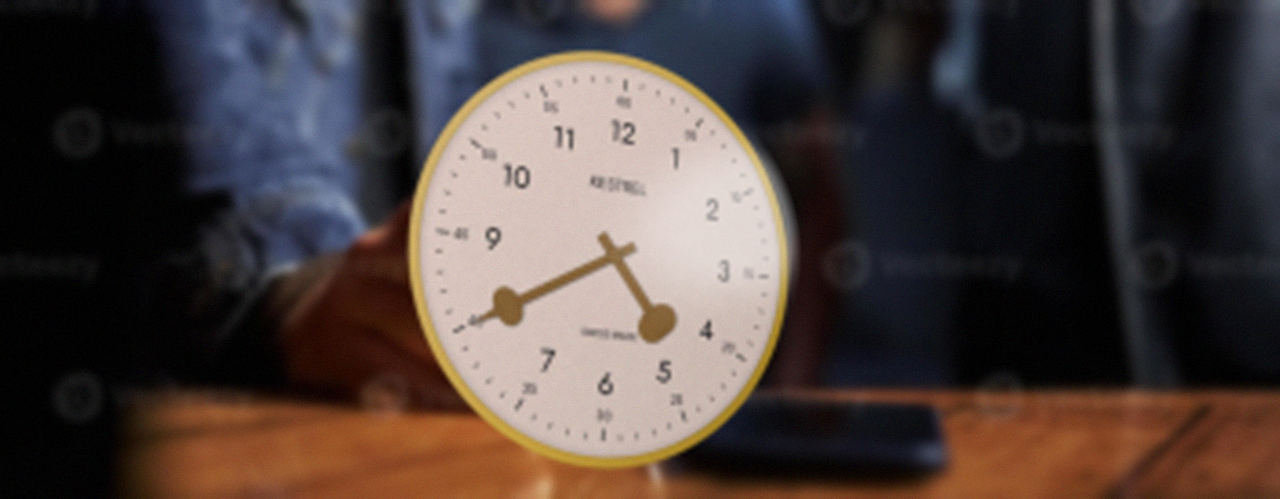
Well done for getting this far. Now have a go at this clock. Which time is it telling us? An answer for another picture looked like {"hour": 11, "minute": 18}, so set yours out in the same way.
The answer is {"hour": 4, "minute": 40}
